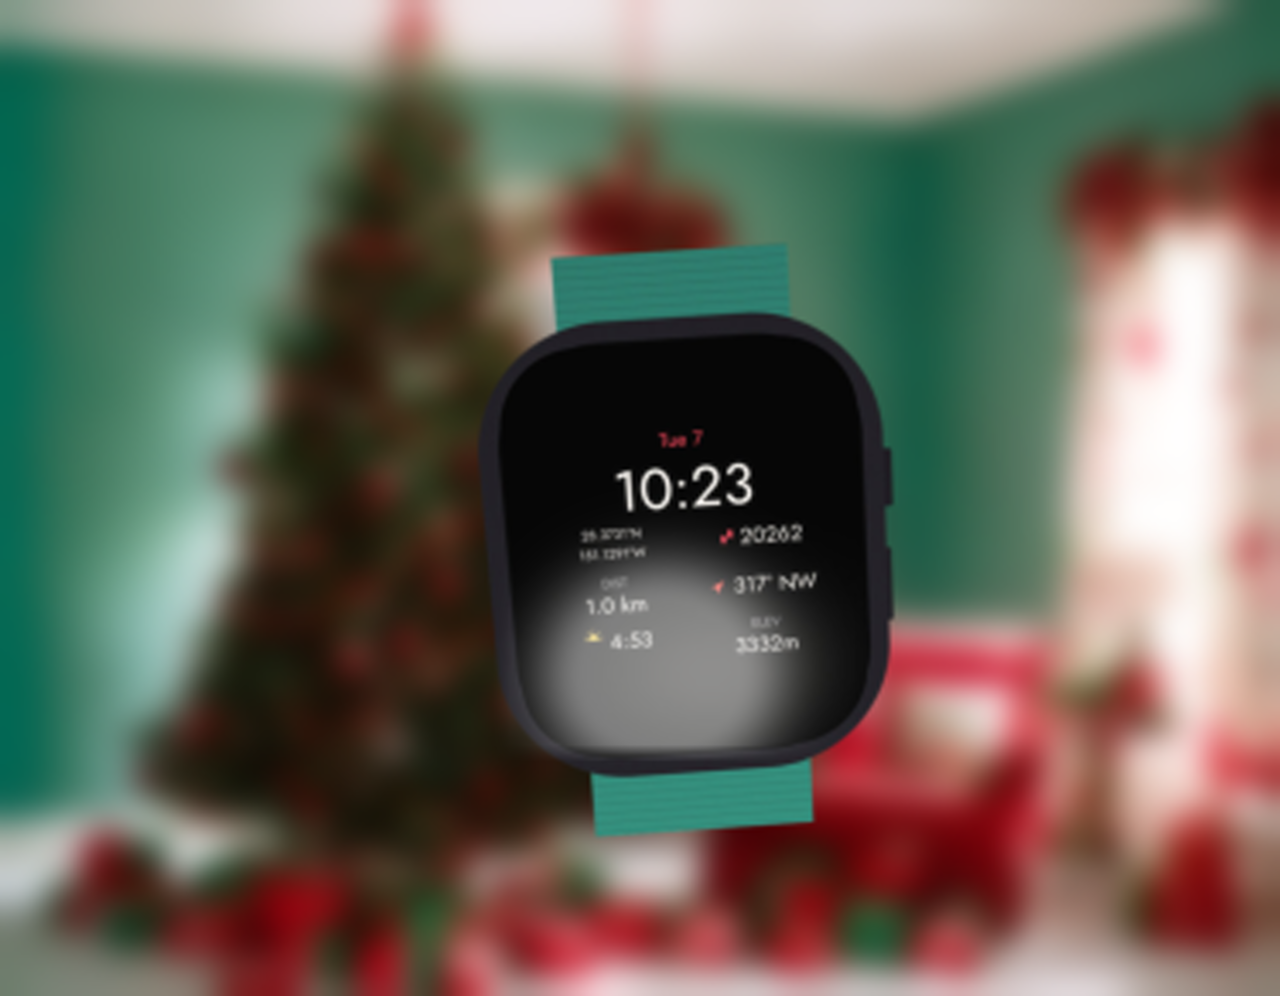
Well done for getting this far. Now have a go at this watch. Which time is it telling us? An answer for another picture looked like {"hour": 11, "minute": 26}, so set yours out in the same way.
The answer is {"hour": 10, "minute": 23}
